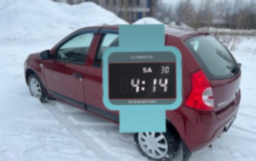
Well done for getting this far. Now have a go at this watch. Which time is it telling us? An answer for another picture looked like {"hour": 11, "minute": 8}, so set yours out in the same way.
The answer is {"hour": 4, "minute": 14}
